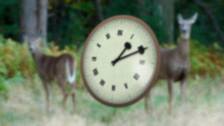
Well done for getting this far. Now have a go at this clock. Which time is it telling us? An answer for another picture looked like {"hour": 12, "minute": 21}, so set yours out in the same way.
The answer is {"hour": 1, "minute": 11}
